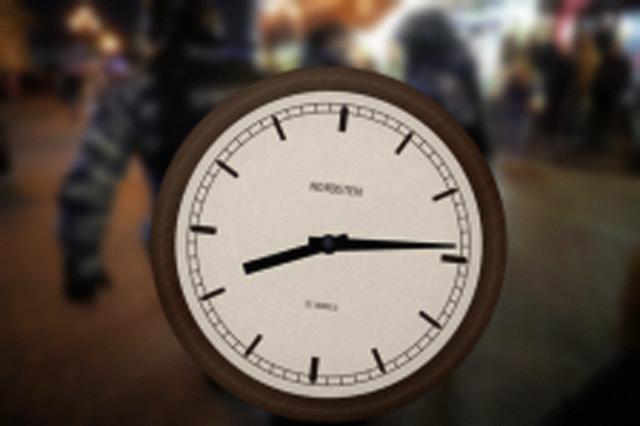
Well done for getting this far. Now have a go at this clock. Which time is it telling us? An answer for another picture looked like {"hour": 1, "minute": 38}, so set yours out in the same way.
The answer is {"hour": 8, "minute": 14}
